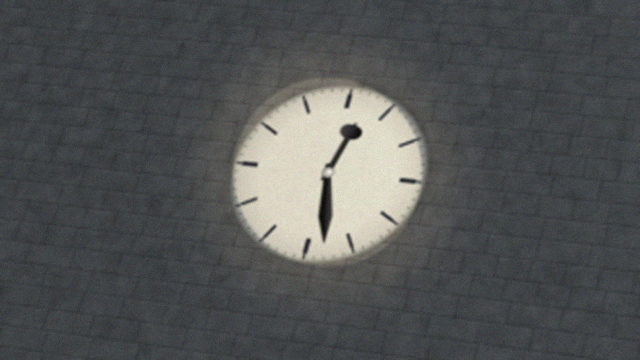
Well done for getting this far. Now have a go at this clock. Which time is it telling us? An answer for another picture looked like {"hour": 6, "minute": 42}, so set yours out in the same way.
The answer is {"hour": 12, "minute": 28}
